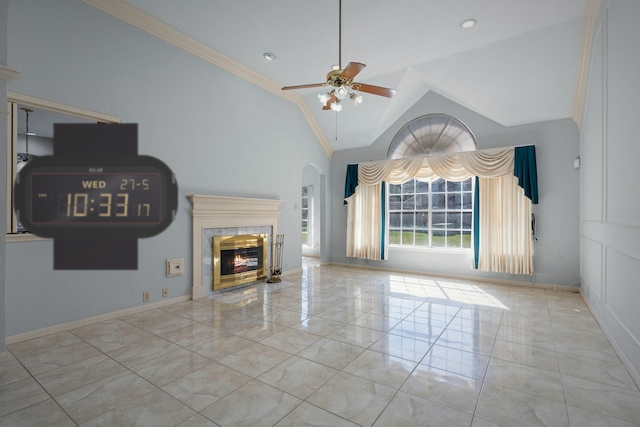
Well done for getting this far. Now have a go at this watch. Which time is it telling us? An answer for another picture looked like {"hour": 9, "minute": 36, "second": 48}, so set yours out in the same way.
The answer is {"hour": 10, "minute": 33, "second": 17}
